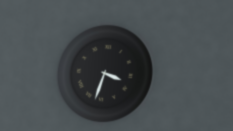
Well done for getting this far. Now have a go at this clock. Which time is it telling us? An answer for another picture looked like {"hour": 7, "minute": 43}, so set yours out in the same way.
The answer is {"hour": 3, "minute": 32}
